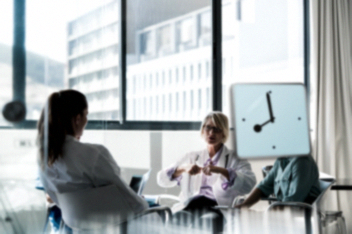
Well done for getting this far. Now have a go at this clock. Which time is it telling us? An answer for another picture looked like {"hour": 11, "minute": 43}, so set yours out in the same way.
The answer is {"hour": 7, "minute": 59}
